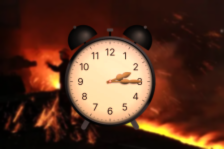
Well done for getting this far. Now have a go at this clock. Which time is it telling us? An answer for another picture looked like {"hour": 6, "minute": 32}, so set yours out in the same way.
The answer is {"hour": 2, "minute": 15}
